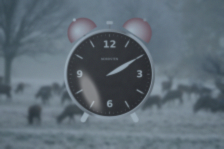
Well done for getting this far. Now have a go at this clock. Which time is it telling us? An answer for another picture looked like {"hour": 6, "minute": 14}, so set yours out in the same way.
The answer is {"hour": 2, "minute": 10}
